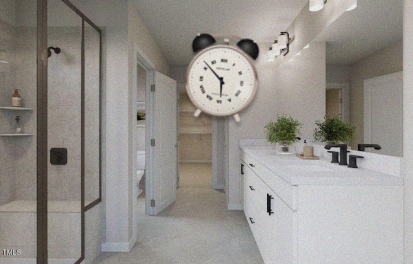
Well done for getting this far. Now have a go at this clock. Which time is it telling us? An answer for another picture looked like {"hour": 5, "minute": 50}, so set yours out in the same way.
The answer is {"hour": 5, "minute": 52}
